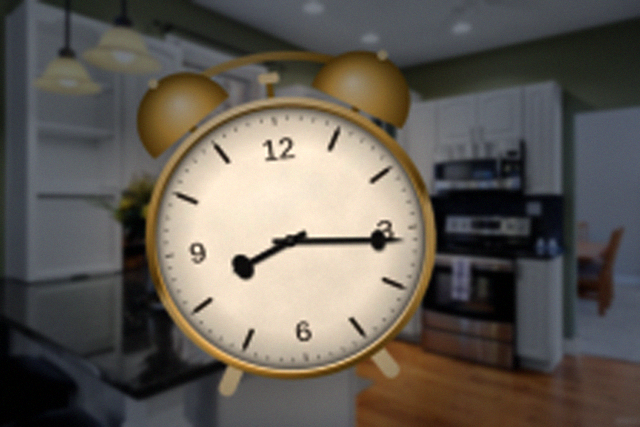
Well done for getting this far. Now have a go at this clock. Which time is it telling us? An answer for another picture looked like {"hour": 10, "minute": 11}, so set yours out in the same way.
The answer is {"hour": 8, "minute": 16}
